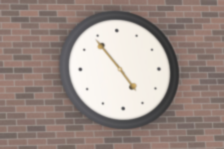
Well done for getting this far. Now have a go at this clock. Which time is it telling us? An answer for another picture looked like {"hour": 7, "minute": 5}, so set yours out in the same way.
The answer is {"hour": 4, "minute": 54}
